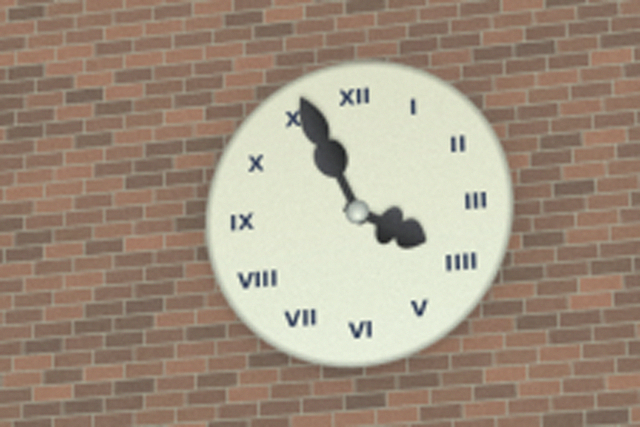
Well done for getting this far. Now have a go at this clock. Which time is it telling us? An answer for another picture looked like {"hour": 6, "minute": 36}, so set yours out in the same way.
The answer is {"hour": 3, "minute": 56}
